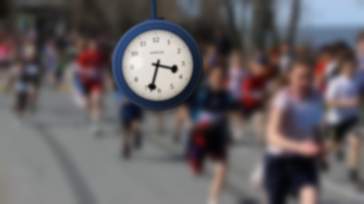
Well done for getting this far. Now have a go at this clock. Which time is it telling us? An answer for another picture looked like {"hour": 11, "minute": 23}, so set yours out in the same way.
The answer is {"hour": 3, "minute": 33}
